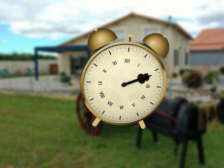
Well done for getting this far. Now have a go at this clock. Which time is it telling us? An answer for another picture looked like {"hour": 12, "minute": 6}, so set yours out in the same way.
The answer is {"hour": 2, "minute": 11}
